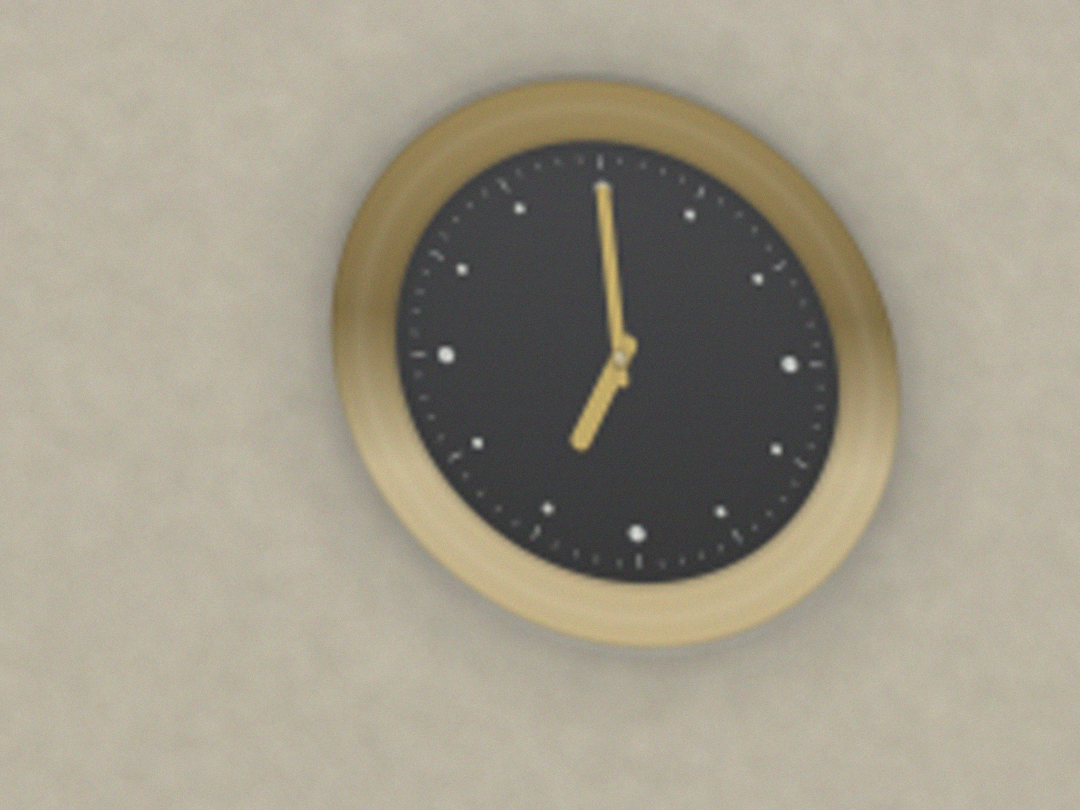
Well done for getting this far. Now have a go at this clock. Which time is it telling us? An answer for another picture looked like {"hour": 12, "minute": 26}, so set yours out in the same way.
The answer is {"hour": 7, "minute": 0}
